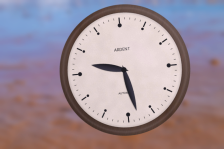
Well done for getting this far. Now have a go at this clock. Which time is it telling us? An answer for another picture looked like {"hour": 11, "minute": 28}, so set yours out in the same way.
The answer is {"hour": 9, "minute": 28}
